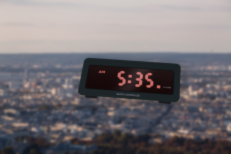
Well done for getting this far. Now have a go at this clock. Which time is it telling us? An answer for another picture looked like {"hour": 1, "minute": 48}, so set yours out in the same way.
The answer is {"hour": 5, "minute": 35}
